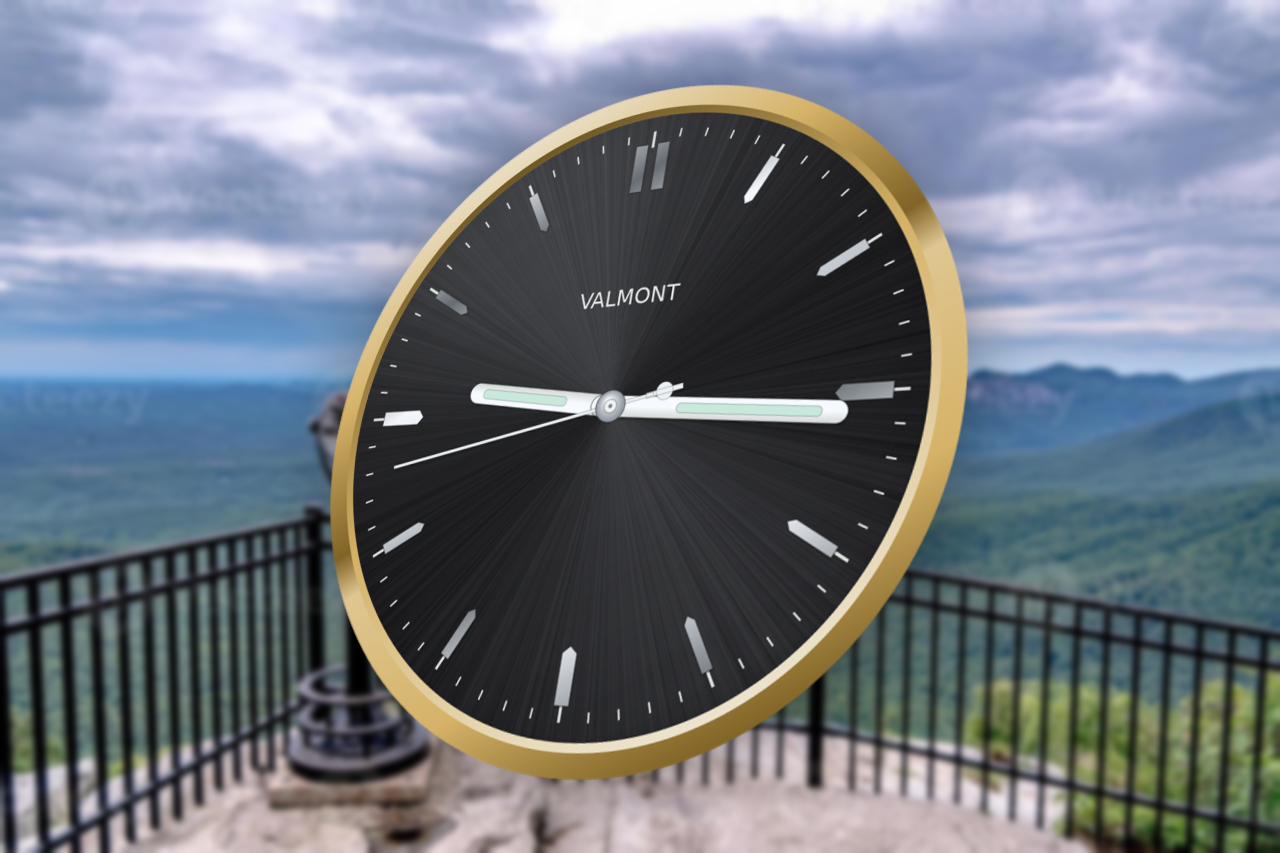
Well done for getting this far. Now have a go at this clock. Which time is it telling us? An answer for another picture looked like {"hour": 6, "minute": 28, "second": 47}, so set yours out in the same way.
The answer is {"hour": 9, "minute": 15, "second": 43}
